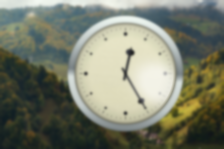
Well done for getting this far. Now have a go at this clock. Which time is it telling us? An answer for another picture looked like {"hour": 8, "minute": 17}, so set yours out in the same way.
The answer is {"hour": 12, "minute": 25}
